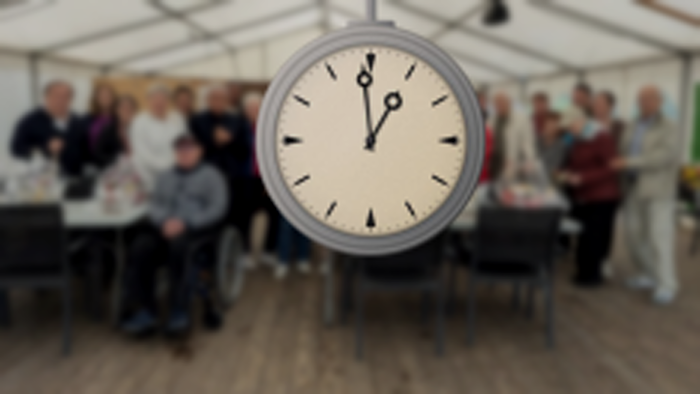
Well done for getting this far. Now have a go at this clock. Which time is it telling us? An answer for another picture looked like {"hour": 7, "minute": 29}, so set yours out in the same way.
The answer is {"hour": 12, "minute": 59}
